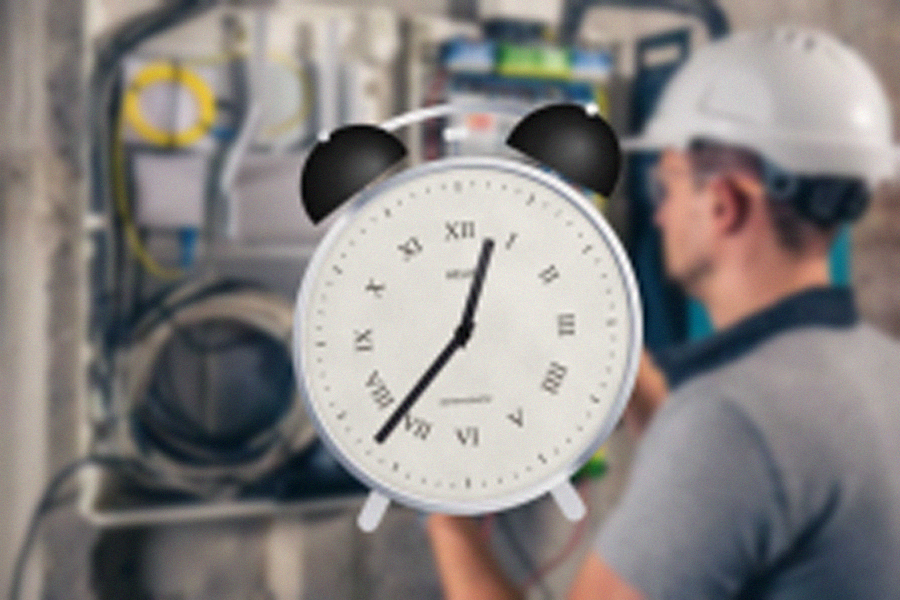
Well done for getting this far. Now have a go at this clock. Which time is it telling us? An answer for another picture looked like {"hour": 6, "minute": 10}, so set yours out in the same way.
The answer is {"hour": 12, "minute": 37}
